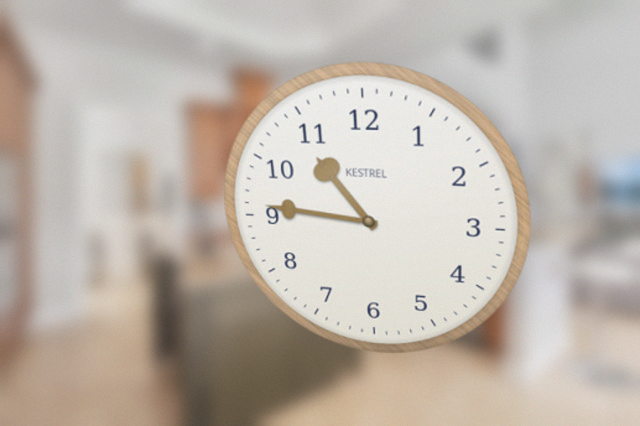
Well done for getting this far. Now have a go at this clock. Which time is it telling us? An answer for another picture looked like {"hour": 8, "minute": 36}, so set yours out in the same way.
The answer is {"hour": 10, "minute": 46}
